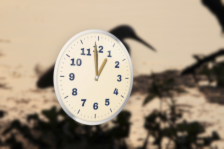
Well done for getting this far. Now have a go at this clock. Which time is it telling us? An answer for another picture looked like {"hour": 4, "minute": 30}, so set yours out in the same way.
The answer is {"hour": 12, "minute": 59}
